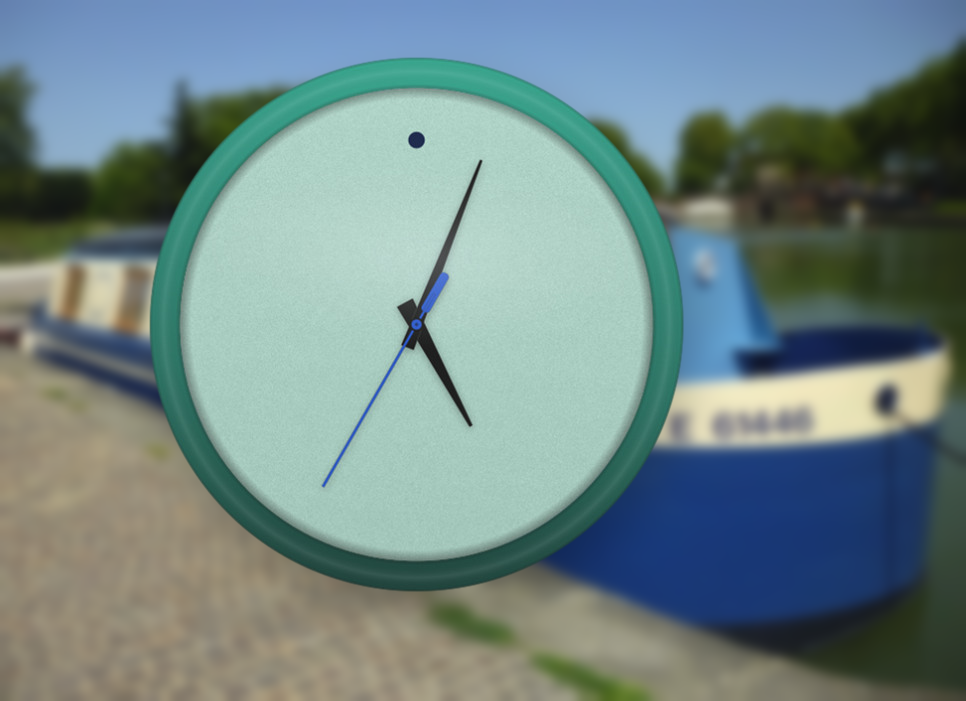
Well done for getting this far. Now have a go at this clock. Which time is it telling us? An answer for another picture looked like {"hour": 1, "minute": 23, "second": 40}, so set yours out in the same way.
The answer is {"hour": 5, "minute": 3, "second": 35}
